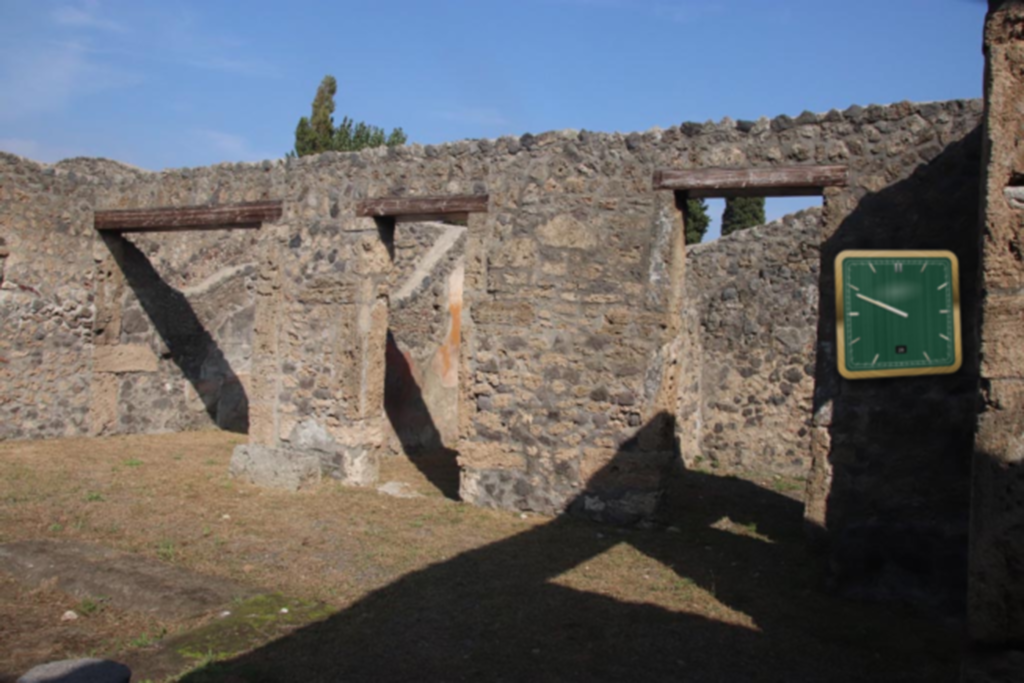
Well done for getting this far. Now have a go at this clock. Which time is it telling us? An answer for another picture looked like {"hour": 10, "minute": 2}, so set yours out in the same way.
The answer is {"hour": 9, "minute": 49}
